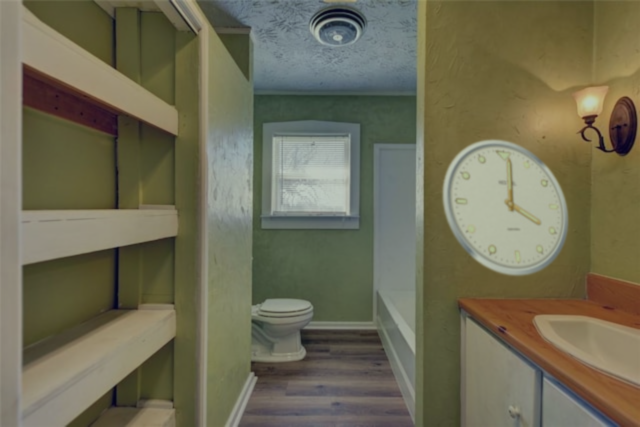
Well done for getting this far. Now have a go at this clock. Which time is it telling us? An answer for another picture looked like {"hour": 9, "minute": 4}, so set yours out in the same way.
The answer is {"hour": 4, "minute": 1}
